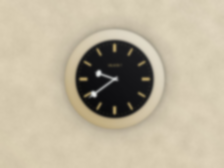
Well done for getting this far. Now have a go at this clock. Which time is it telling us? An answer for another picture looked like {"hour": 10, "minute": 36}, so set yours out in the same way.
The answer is {"hour": 9, "minute": 39}
